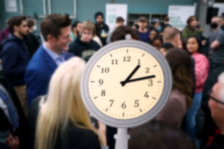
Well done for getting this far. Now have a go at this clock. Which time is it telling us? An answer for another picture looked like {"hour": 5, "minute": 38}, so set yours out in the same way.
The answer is {"hour": 1, "minute": 13}
